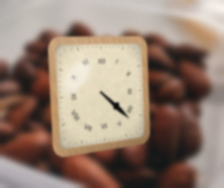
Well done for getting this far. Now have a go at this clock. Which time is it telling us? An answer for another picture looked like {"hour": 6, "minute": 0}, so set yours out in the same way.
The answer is {"hour": 4, "minute": 22}
